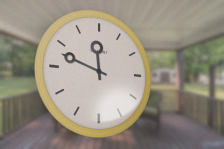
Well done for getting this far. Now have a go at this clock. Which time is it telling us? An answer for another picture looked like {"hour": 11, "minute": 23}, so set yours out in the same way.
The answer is {"hour": 11, "minute": 48}
